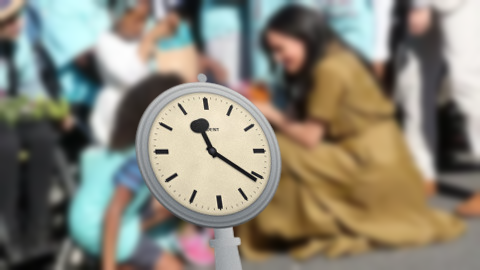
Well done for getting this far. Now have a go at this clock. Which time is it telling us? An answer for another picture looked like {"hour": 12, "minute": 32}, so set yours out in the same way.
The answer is {"hour": 11, "minute": 21}
